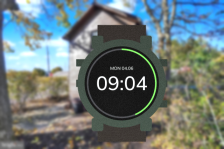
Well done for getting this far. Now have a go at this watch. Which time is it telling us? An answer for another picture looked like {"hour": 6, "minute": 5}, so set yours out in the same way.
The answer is {"hour": 9, "minute": 4}
